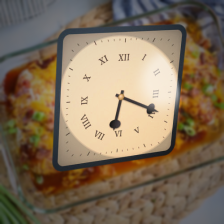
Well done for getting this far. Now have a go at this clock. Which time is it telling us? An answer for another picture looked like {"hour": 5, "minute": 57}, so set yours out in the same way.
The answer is {"hour": 6, "minute": 19}
